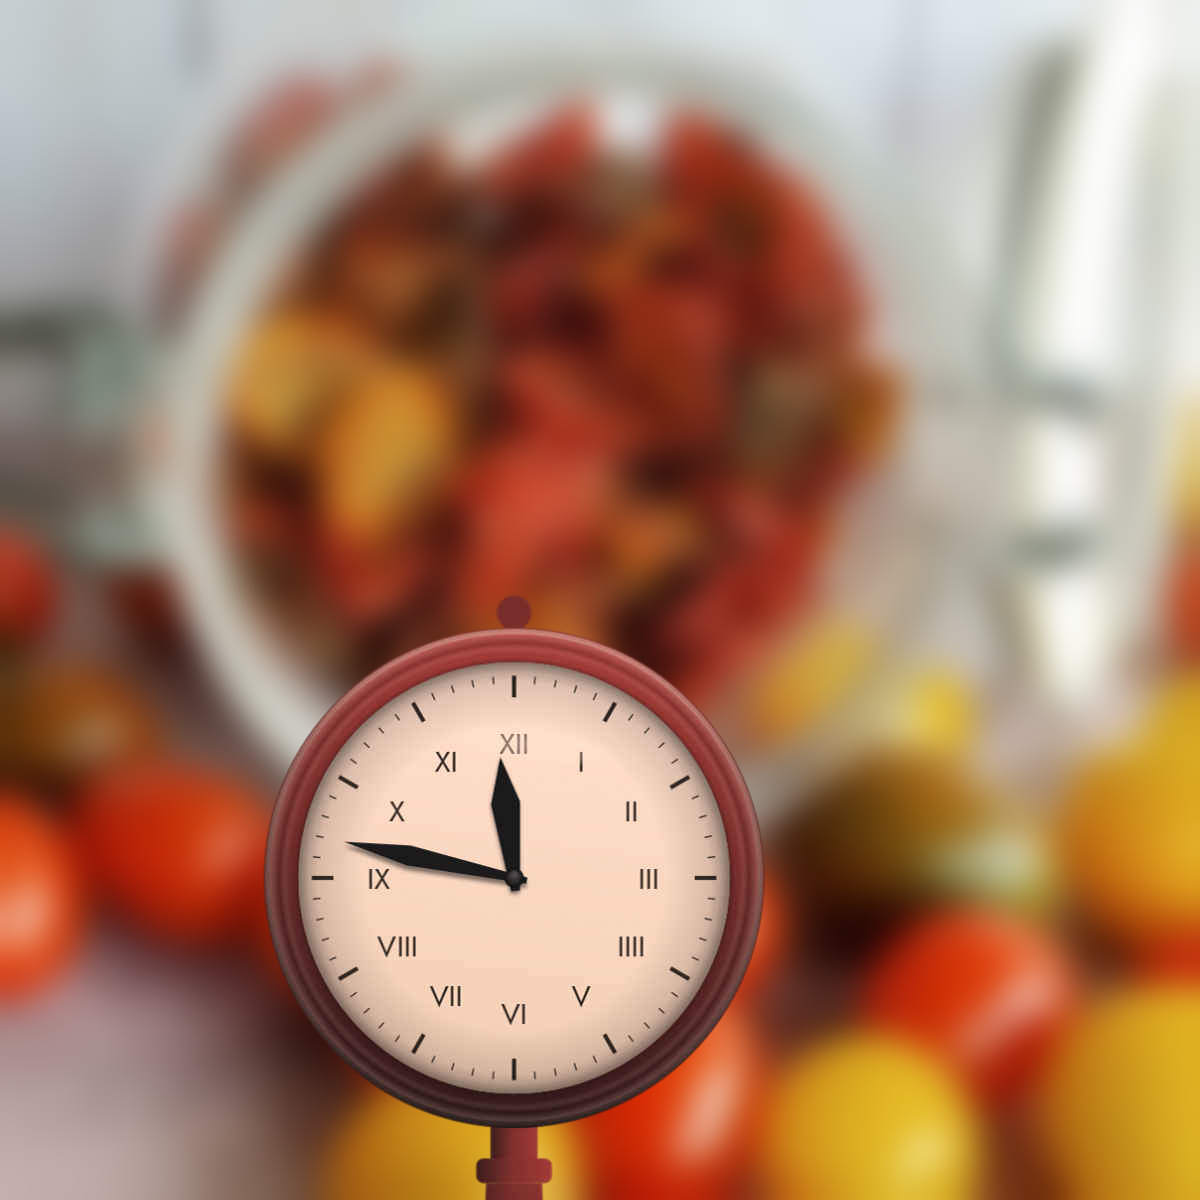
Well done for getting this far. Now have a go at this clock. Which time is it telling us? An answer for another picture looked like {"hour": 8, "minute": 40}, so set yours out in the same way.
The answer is {"hour": 11, "minute": 47}
